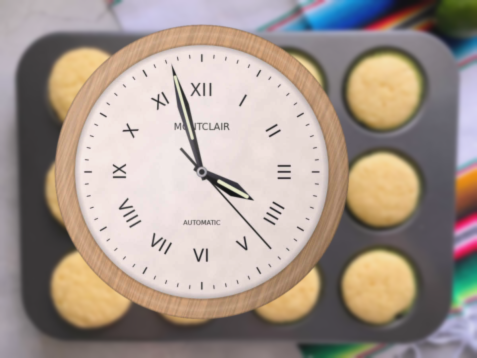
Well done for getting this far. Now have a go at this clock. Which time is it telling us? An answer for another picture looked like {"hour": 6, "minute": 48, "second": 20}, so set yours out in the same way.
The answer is {"hour": 3, "minute": 57, "second": 23}
